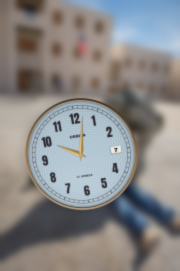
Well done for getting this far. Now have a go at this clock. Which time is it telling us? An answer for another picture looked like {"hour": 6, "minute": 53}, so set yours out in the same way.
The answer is {"hour": 10, "minute": 2}
